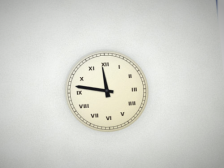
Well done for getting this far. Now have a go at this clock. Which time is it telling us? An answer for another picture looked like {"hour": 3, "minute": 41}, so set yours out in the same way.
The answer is {"hour": 11, "minute": 47}
